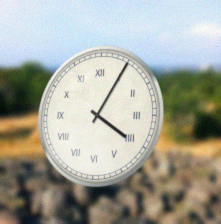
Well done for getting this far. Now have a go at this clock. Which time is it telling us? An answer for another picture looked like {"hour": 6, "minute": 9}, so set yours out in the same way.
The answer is {"hour": 4, "minute": 5}
